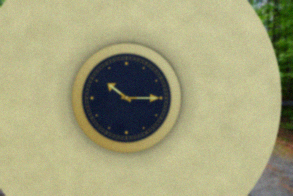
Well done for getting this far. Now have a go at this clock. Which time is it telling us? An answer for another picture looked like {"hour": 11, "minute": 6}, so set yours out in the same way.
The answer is {"hour": 10, "minute": 15}
